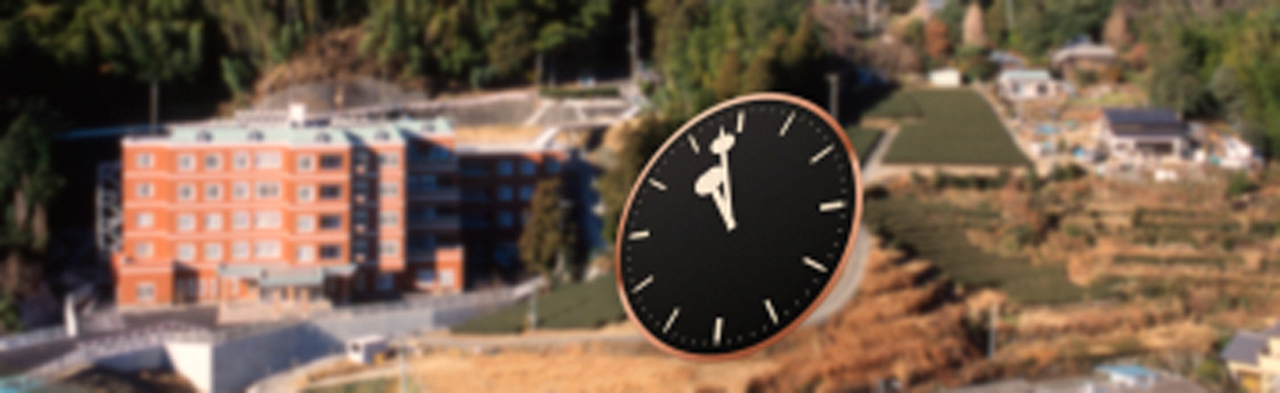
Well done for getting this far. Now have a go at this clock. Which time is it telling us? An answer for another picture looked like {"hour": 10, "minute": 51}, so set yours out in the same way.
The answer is {"hour": 10, "minute": 58}
